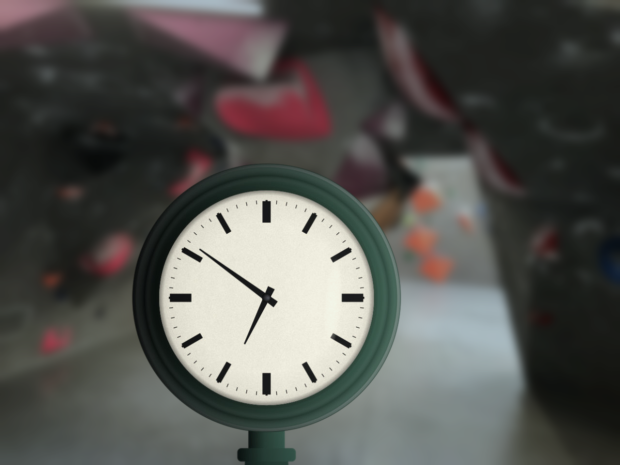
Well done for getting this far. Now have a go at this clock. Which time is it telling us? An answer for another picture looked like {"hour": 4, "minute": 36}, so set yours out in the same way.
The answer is {"hour": 6, "minute": 51}
